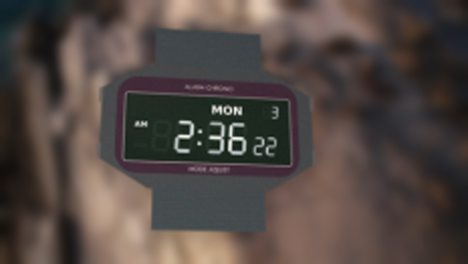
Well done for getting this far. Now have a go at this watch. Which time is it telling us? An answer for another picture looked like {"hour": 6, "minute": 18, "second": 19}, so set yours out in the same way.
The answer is {"hour": 2, "minute": 36, "second": 22}
